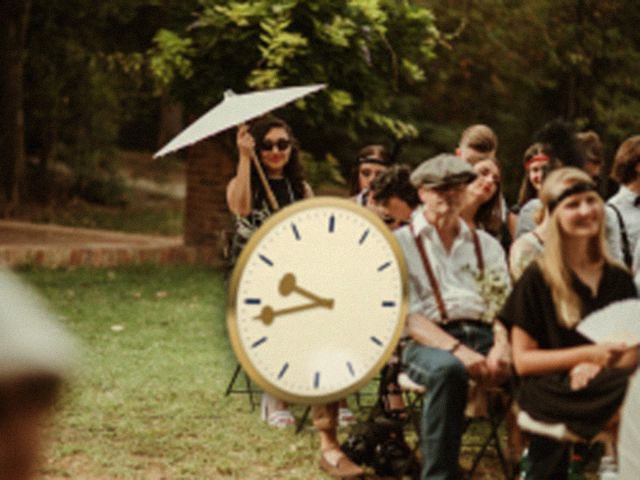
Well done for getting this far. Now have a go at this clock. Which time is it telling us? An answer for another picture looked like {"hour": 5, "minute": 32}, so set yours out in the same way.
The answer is {"hour": 9, "minute": 43}
